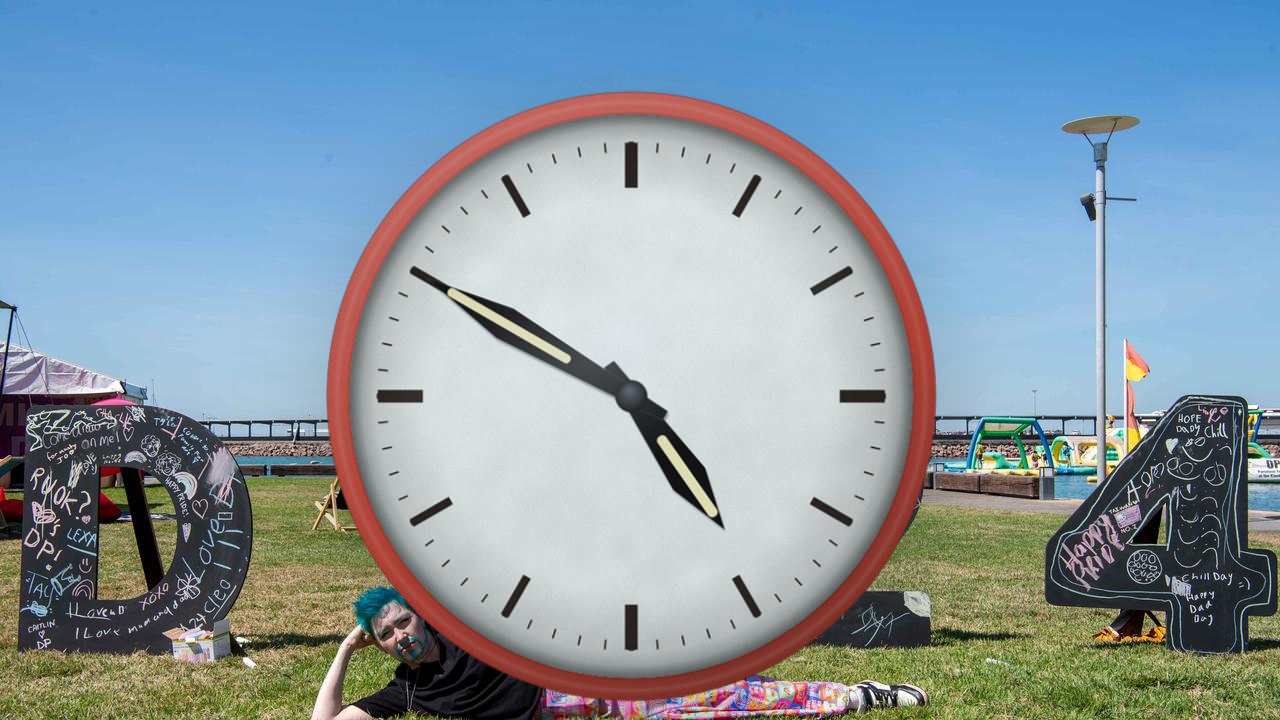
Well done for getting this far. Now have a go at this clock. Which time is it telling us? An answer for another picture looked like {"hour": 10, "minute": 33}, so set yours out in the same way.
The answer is {"hour": 4, "minute": 50}
